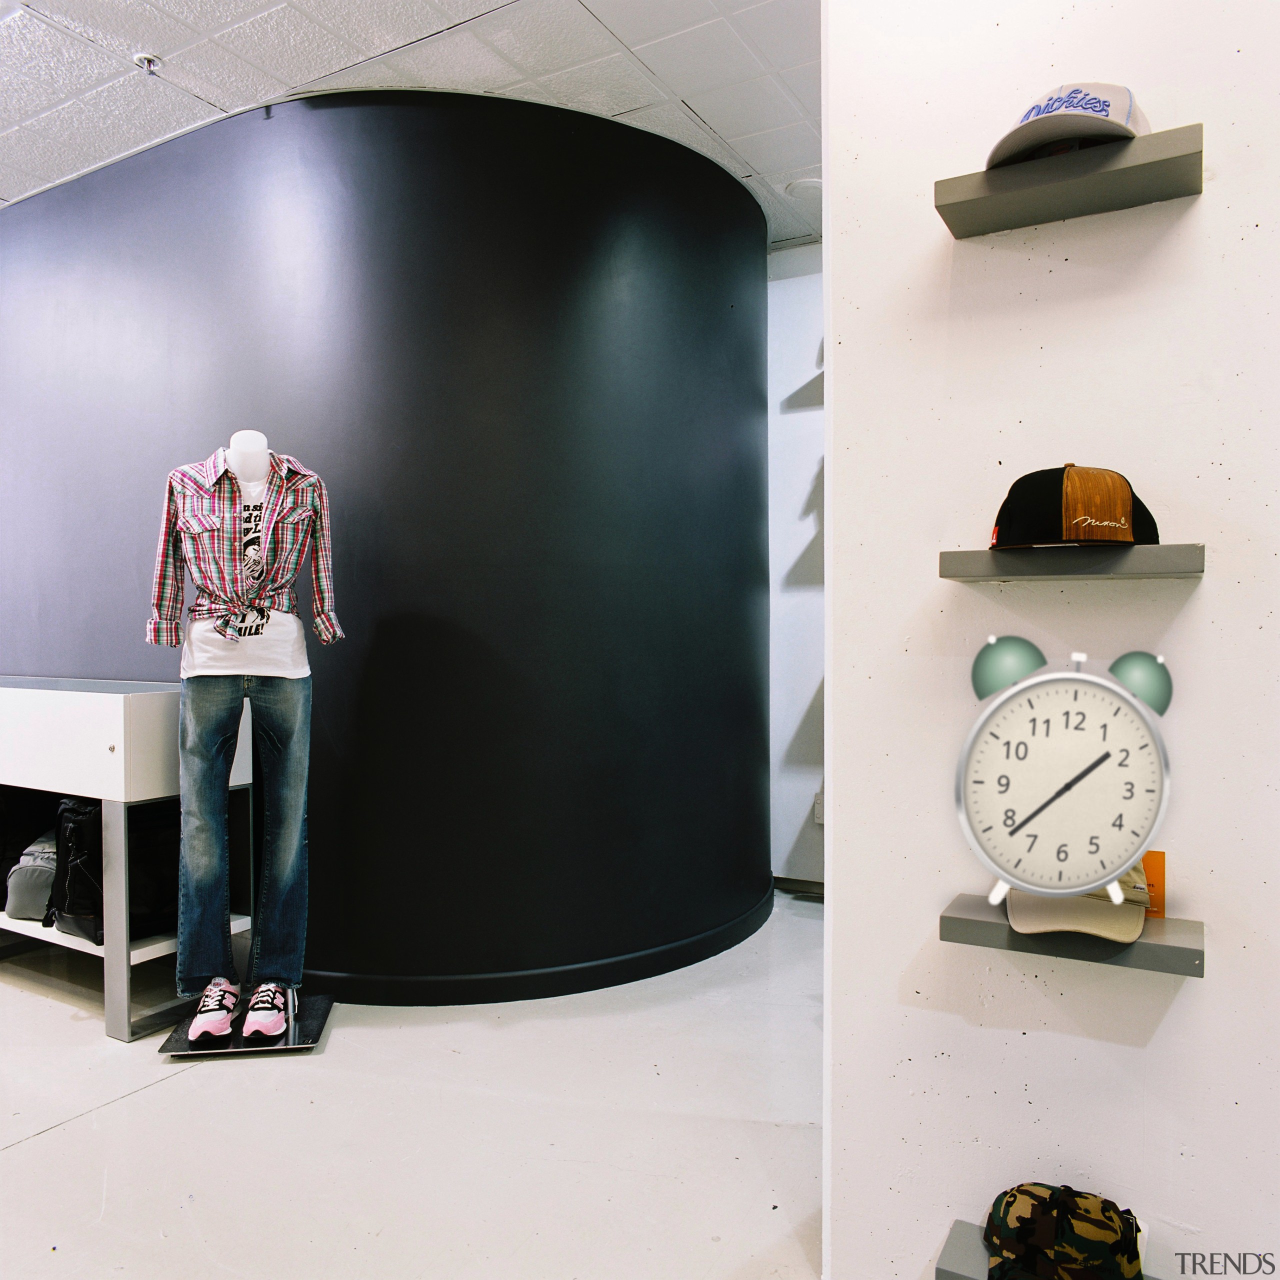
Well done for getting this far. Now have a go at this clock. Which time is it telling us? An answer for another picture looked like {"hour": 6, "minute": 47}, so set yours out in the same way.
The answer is {"hour": 1, "minute": 38}
